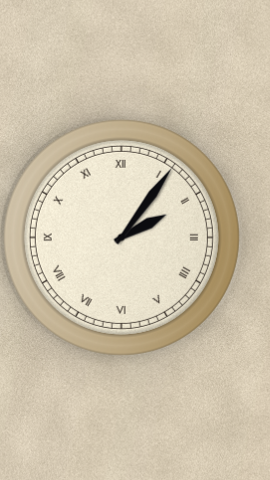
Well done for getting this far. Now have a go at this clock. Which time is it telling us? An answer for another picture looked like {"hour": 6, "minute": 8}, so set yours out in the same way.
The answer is {"hour": 2, "minute": 6}
